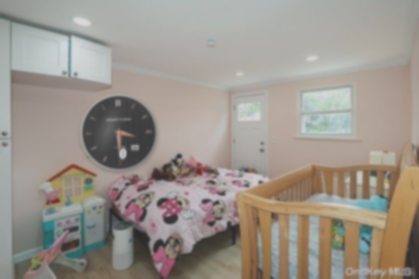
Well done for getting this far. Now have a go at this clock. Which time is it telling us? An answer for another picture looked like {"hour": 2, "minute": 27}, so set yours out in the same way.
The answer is {"hour": 3, "minute": 30}
